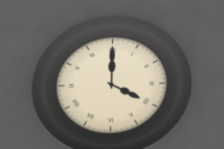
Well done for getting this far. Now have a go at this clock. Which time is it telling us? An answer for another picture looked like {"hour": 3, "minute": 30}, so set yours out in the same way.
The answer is {"hour": 4, "minute": 0}
